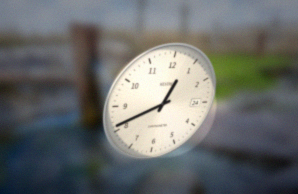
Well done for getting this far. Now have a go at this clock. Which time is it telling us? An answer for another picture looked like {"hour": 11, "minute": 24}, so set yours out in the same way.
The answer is {"hour": 12, "minute": 41}
